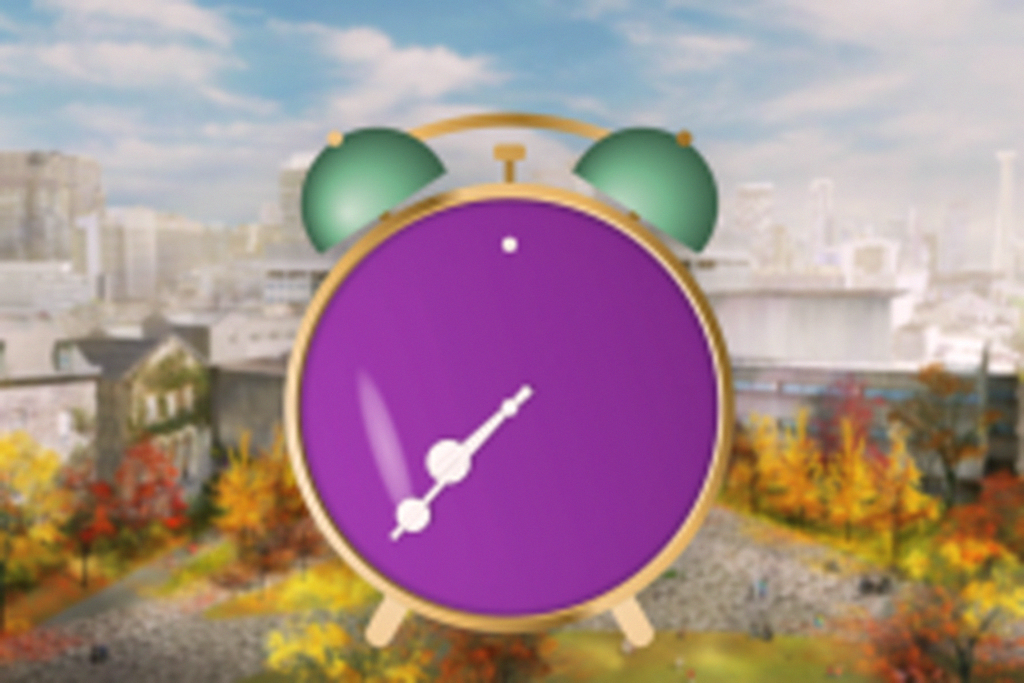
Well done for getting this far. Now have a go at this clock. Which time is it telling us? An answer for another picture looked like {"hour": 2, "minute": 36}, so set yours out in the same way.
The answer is {"hour": 7, "minute": 37}
